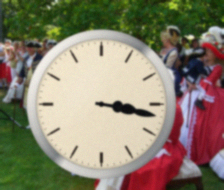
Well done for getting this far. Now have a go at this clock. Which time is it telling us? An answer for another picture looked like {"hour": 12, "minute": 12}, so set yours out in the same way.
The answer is {"hour": 3, "minute": 17}
